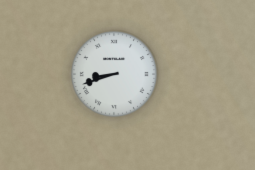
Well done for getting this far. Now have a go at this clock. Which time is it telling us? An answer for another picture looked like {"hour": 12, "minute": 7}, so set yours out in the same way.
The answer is {"hour": 8, "minute": 42}
